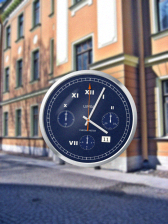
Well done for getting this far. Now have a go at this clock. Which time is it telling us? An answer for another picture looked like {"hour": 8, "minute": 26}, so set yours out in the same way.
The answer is {"hour": 4, "minute": 4}
